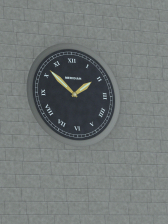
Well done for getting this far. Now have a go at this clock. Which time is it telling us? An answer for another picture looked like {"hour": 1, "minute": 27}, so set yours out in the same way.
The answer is {"hour": 1, "minute": 52}
